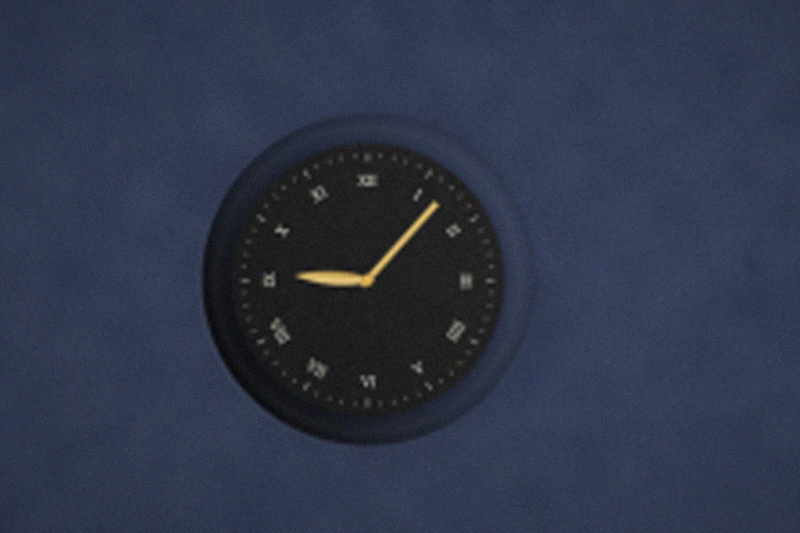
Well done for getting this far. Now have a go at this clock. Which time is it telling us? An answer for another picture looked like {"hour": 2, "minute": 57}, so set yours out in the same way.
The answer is {"hour": 9, "minute": 7}
